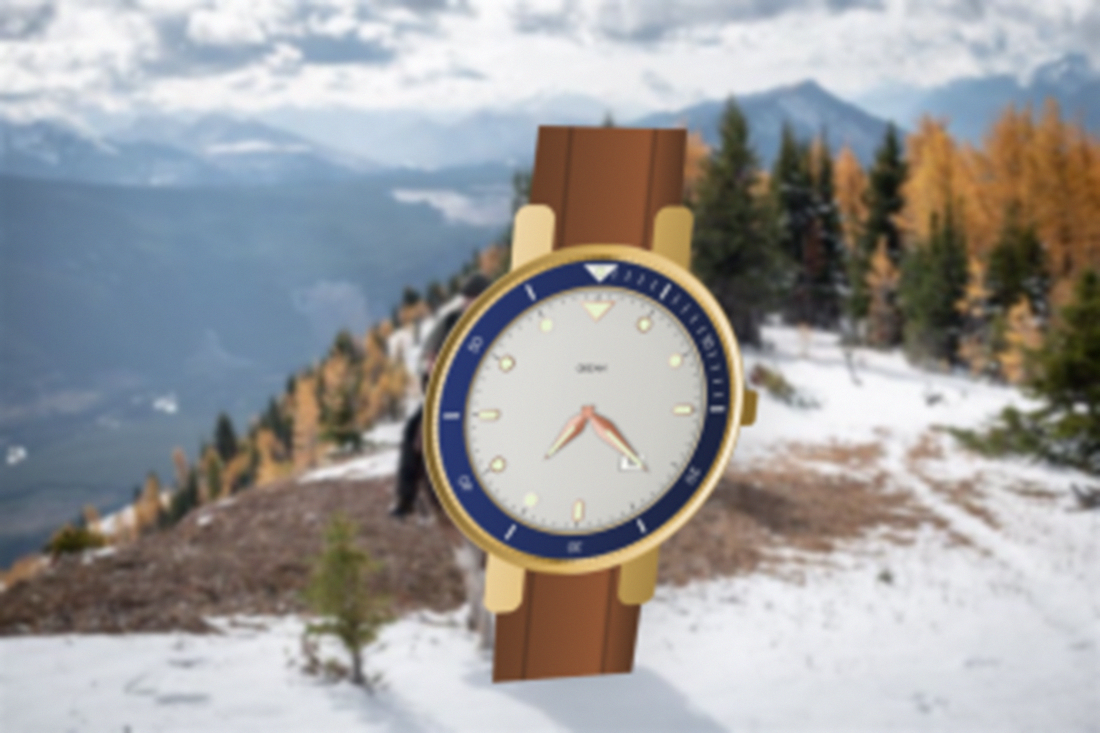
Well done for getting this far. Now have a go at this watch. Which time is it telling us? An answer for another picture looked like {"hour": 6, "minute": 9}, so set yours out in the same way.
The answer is {"hour": 7, "minute": 22}
